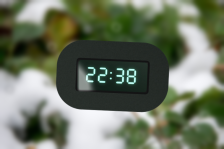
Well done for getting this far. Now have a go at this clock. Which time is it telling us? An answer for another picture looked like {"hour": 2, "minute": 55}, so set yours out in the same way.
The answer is {"hour": 22, "minute": 38}
